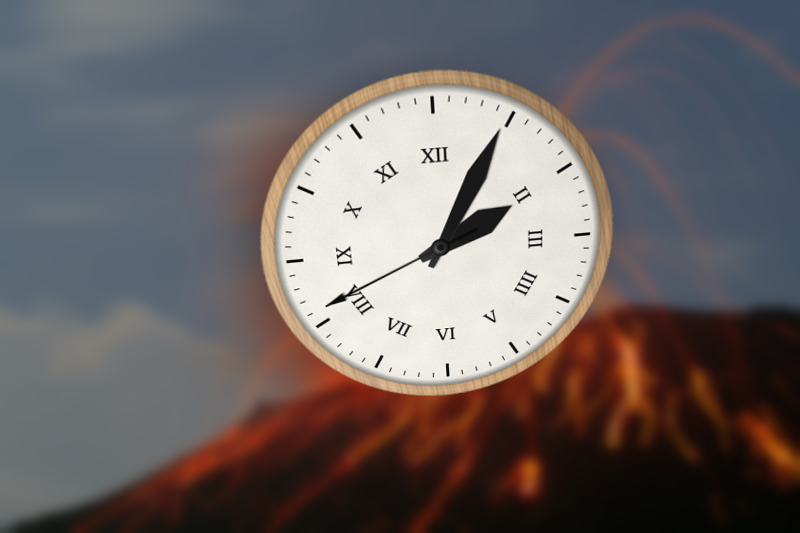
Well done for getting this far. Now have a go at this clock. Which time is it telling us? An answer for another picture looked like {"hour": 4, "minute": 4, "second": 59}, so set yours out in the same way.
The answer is {"hour": 2, "minute": 4, "second": 41}
